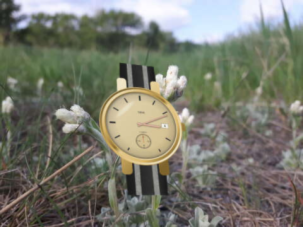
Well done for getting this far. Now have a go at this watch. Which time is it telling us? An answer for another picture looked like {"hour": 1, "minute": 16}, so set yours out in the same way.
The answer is {"hour": 3, "minute": 11}
